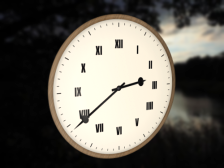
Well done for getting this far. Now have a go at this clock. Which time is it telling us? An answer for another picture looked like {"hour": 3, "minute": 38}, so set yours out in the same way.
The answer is {"hour": 2, "minute": 39}
